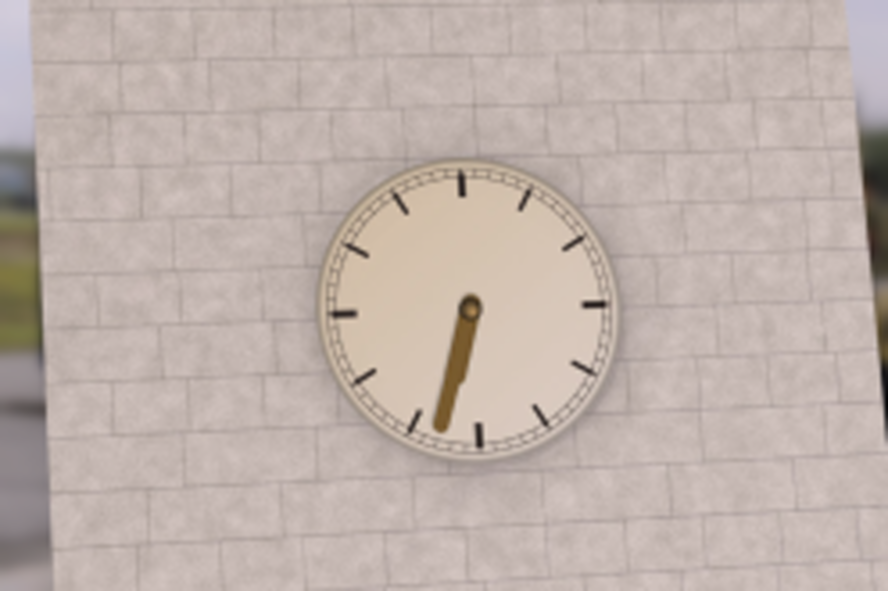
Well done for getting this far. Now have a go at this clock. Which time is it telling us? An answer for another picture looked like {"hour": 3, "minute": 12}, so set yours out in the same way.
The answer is {"hour": 6, "minute": 33}
